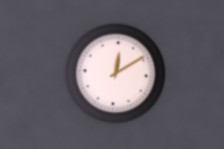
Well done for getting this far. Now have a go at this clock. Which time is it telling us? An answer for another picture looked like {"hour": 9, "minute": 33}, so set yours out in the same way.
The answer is {"hour": 12, "minute": 9}
